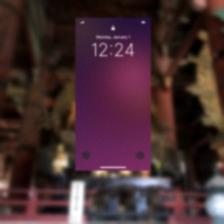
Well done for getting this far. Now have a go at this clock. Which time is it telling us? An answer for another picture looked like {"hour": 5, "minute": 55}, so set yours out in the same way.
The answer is {"hour": 12, "minute": 24}
